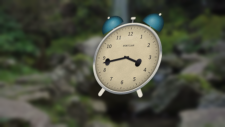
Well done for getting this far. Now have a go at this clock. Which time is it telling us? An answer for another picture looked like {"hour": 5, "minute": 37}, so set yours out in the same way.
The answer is {"hour": 3, "minute": 43}
